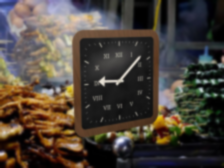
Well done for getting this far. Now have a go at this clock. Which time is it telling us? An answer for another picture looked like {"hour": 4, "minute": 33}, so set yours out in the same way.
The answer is {"hour": 9, "minute": 8}
